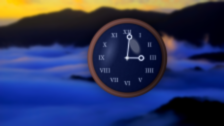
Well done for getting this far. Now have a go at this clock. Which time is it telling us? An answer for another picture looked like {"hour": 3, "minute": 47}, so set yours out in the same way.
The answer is {"hour": 3, "minute": 1}
